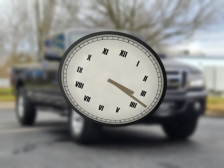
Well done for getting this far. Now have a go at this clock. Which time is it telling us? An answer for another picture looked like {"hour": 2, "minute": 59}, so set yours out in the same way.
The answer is {"hour": 3, "minute": 18}
